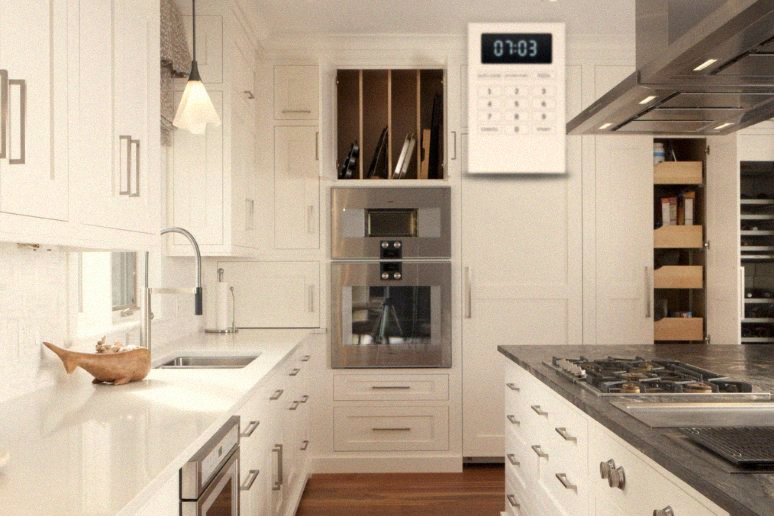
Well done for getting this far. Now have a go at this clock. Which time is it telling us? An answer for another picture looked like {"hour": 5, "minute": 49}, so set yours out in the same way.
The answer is {"hour": 7, "minute": 3}
